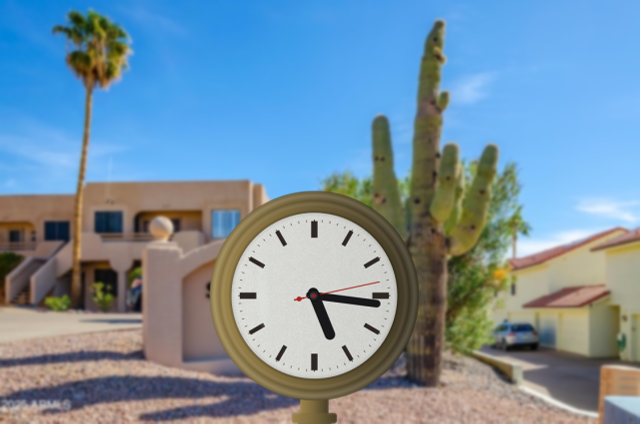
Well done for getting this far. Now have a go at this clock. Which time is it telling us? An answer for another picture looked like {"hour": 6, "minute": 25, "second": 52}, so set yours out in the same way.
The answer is {"hour": 5, "minute": 16, "second": 13}
